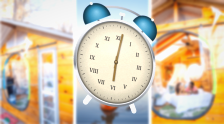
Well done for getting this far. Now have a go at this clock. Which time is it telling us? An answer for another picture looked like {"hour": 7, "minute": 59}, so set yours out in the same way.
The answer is {"hour": 6, "minute": 1}
